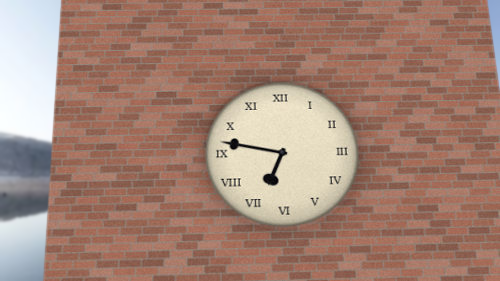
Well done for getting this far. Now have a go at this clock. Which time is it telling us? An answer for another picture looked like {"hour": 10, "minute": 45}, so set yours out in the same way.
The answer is {"hour": 6, "minute": 47}
